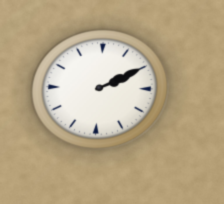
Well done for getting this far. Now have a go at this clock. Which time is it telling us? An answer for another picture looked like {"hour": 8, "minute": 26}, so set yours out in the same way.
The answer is {"hour": 2, "minute": 10}
